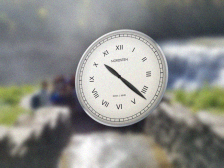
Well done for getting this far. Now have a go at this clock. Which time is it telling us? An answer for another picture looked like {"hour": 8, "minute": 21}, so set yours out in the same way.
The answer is {"hour": 10, "minute": 22}
